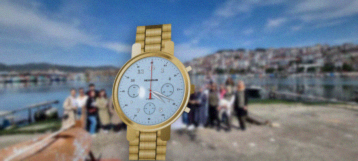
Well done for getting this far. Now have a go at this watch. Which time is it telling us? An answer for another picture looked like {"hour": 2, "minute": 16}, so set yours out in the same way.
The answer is {"hour": 4, "minute": 19}
